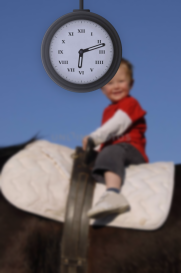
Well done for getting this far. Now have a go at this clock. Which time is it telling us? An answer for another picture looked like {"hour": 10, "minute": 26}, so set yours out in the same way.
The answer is {"hour": 6, "minute": 12}
